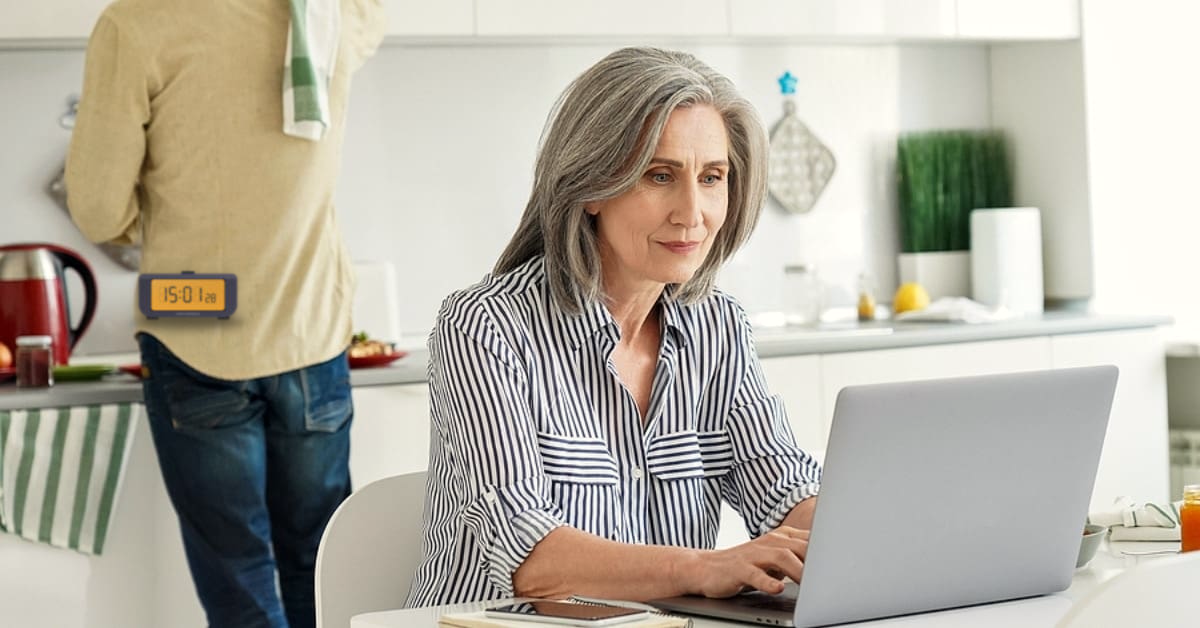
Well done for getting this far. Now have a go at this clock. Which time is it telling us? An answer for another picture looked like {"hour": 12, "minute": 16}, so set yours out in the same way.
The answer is {"hour": 15, "minute": 1}
